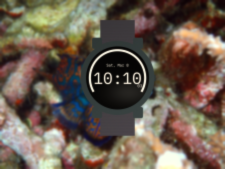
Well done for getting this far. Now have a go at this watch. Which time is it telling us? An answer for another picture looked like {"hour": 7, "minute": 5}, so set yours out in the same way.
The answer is {"hour": 10, "minute": 10}
